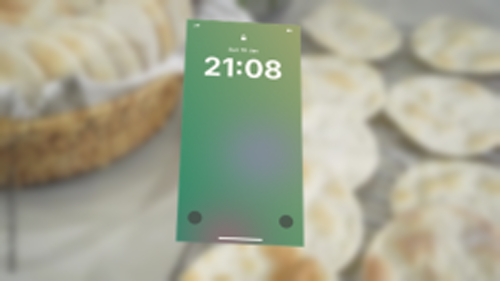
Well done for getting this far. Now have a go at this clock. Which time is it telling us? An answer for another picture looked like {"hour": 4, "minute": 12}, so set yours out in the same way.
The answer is {"hour": 21, "minute": 8}
